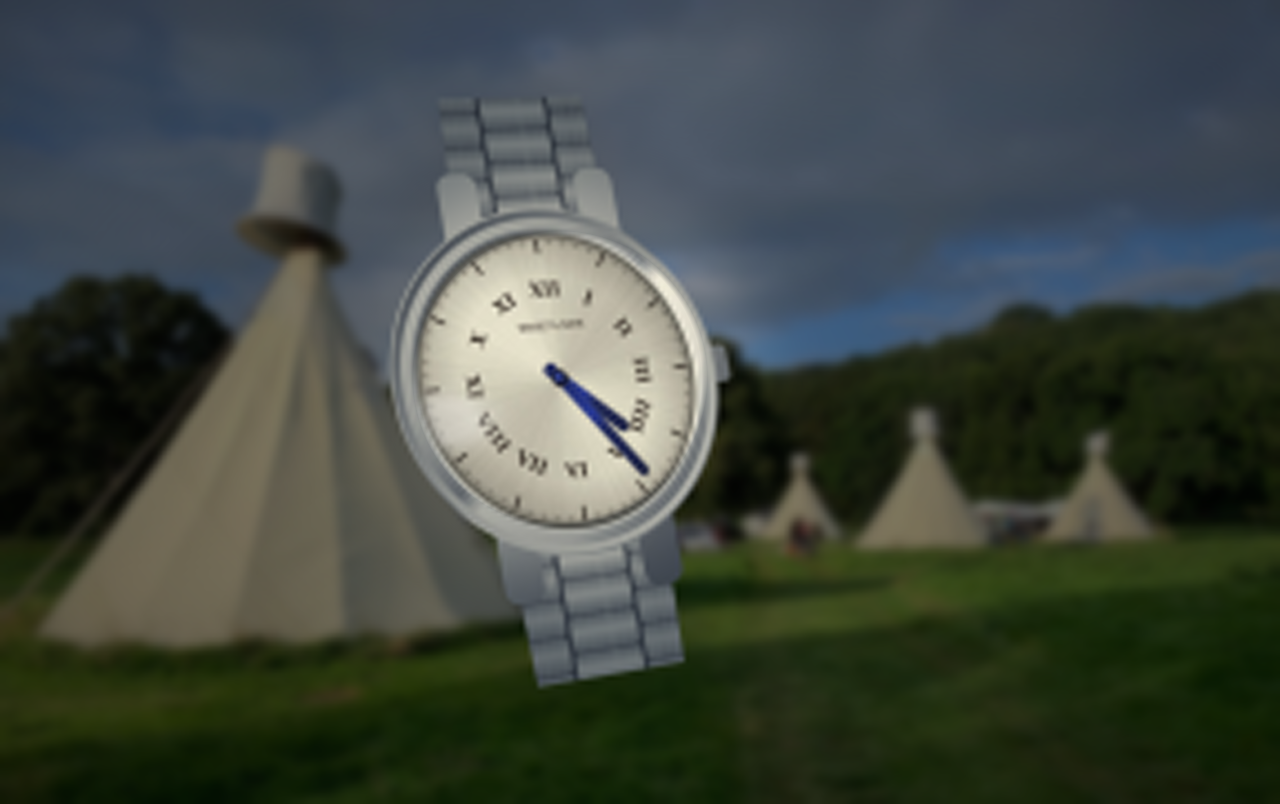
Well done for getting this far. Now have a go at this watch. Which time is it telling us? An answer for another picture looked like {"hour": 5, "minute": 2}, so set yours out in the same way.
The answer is {"hour": 4, "minute": 24}
